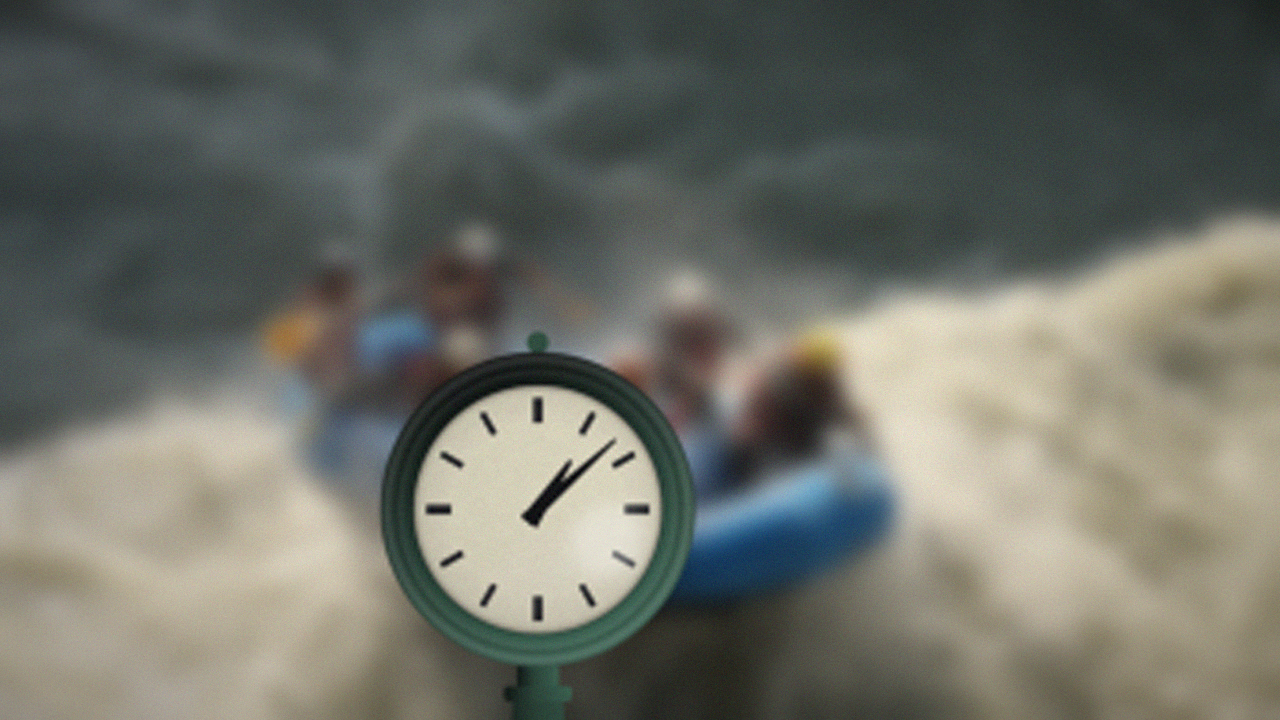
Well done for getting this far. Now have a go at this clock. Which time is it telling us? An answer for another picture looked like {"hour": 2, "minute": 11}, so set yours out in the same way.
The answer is {"hour": 1, "minute": 8}
